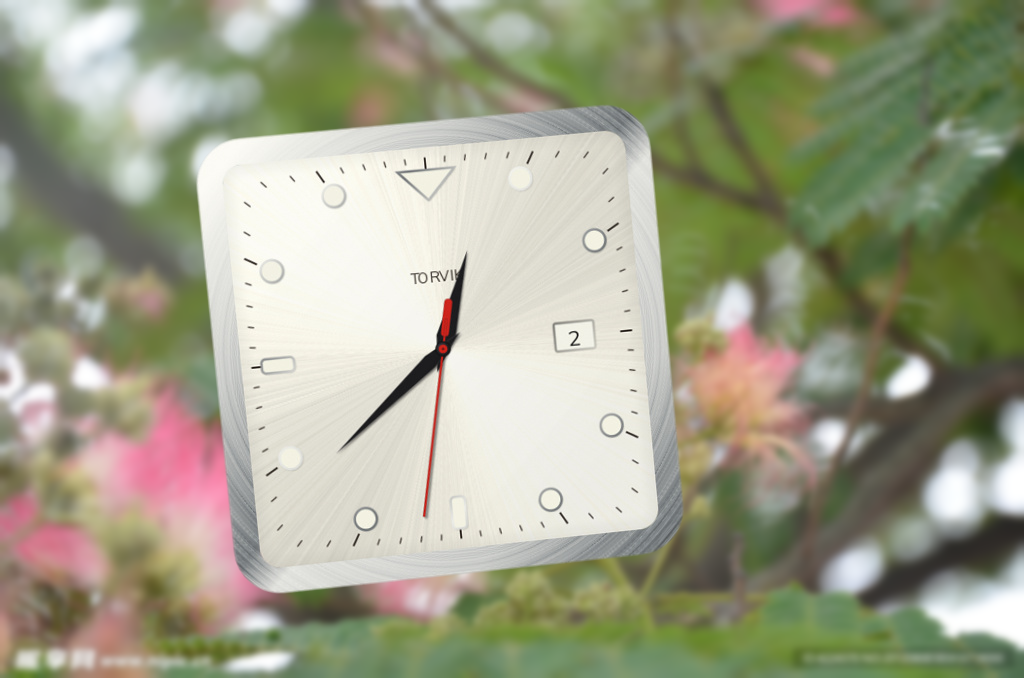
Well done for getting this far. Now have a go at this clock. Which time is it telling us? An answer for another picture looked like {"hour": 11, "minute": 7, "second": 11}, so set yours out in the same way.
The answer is {"hour": 12, "minute": 38, "second": 32}
